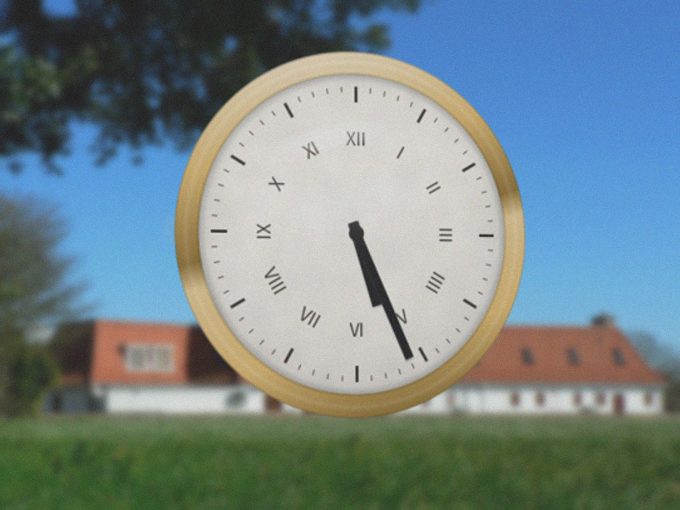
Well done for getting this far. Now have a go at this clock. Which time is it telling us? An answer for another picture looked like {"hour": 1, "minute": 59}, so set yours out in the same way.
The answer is {"hour": 5, "minute": 26}
